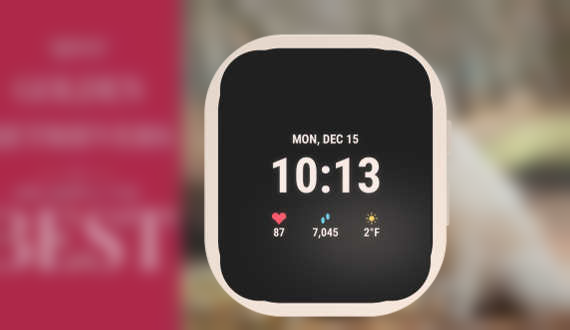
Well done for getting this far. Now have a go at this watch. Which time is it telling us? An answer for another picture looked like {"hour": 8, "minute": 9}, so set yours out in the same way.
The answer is {"hour": 10, "minute": 13}
